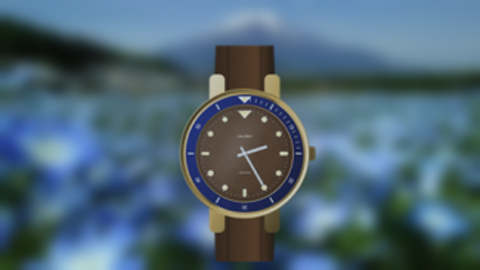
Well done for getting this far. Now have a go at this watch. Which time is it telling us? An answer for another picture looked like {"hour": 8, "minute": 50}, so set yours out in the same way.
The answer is {"hour": 2, "minute": 25}
